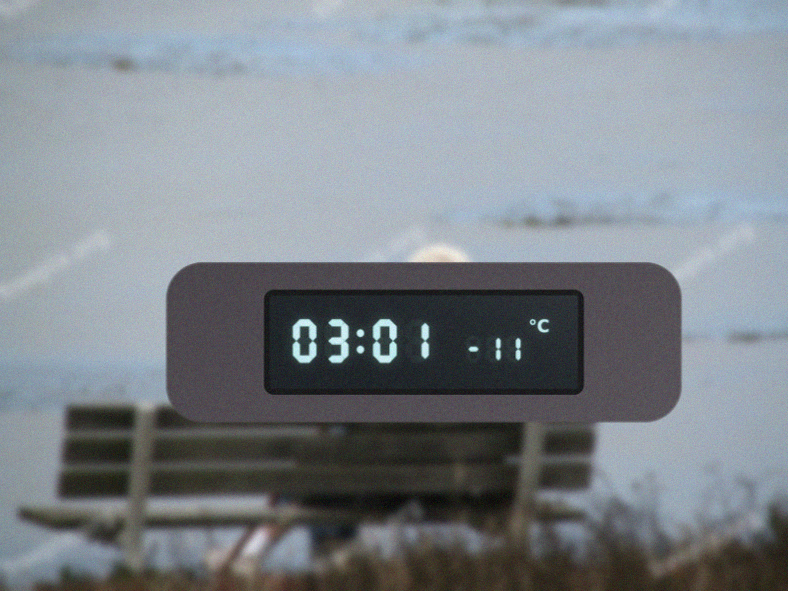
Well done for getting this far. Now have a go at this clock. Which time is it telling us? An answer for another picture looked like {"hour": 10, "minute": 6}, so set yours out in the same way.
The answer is {"hour": 3, "minute": 1}
